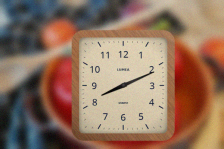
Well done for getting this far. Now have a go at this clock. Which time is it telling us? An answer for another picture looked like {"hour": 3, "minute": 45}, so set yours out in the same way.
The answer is {"hour": 8, "minute": 11}
